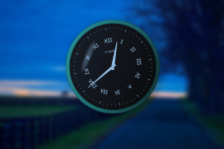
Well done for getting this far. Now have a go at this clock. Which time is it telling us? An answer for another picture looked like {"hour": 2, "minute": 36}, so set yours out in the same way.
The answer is {"hour": 12, "minute": 40}
